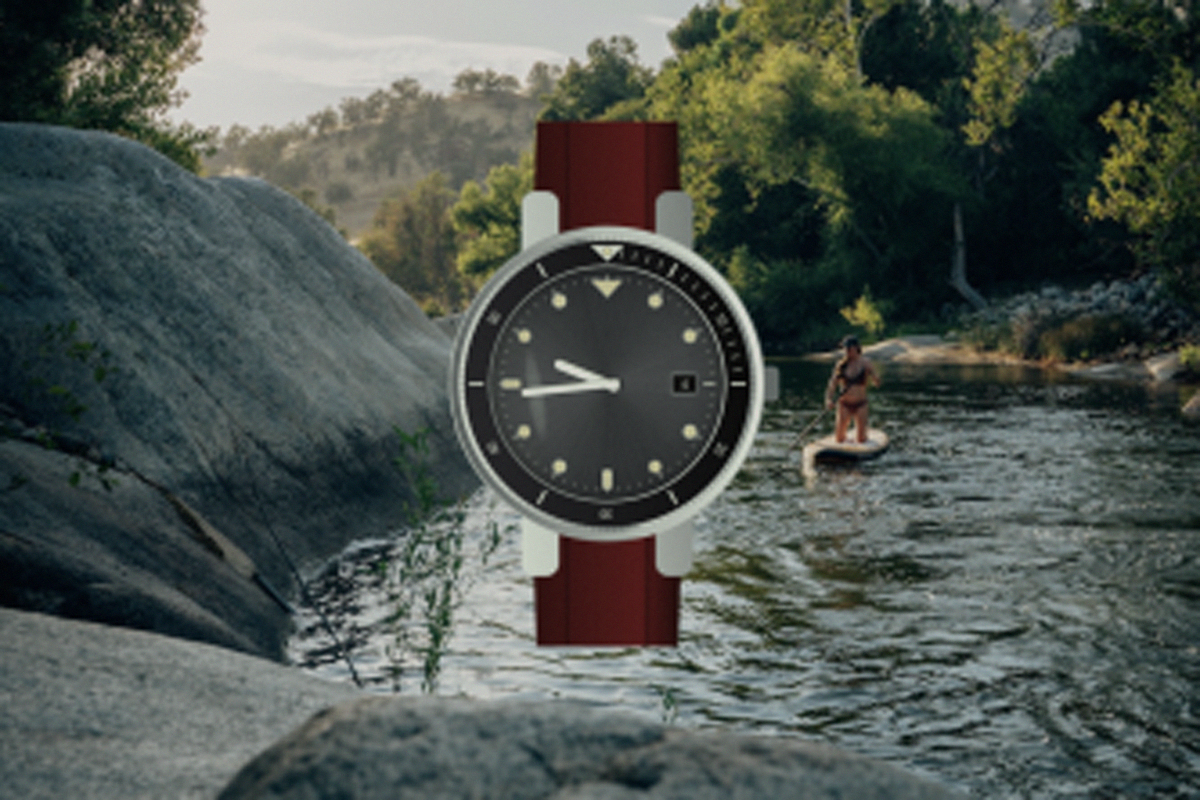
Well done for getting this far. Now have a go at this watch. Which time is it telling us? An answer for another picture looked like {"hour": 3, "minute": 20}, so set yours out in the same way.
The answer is {"hour": 9, "minute": 44}
